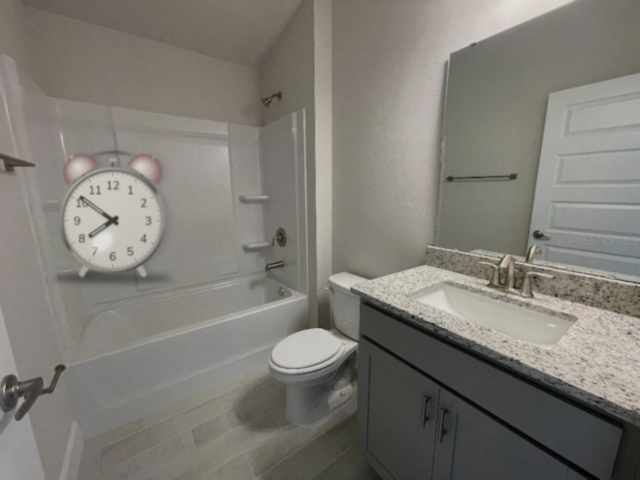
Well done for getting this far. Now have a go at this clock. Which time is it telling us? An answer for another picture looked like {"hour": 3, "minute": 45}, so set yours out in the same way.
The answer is {"hour": 7, "minute": 51}
